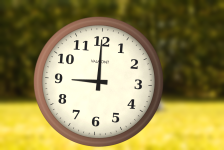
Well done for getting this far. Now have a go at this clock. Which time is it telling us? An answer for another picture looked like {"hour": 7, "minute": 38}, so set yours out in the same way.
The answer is {"hour": 9, "minute": 0}
